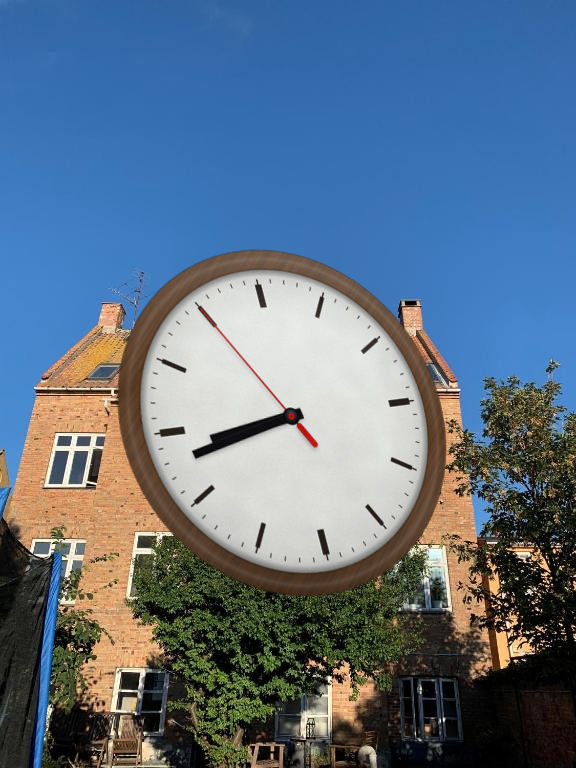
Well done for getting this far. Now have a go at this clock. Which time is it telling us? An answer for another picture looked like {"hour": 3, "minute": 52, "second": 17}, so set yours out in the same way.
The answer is {"hour": 8, "minute": 42, "second": 55}
